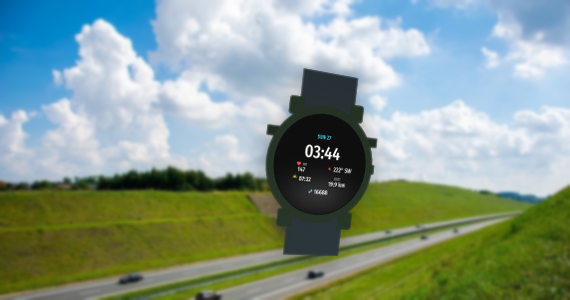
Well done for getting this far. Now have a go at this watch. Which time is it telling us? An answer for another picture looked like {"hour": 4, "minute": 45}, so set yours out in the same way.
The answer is {"hour": 3, "minute": 44}
